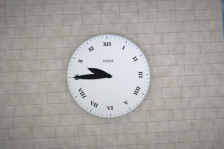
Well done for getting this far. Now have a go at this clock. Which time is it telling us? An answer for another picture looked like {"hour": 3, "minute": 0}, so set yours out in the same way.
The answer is {"hour": 9, "minute": 45}
